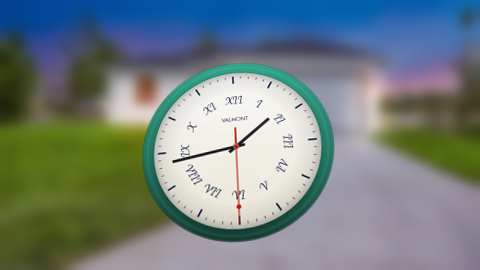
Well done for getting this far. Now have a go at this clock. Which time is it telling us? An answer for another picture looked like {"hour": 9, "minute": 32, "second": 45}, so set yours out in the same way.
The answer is {"hour": 1, "minute": 43, "second": 30}
